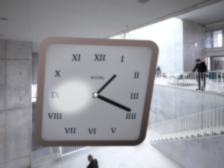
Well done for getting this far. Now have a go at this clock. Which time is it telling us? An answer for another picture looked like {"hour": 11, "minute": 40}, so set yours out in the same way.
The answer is {"hour": 1, "minute": 19}
